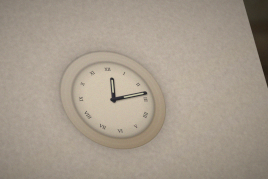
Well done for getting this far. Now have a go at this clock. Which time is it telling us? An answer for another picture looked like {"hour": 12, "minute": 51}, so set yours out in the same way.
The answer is {"hour": 12, "minute": 13}
